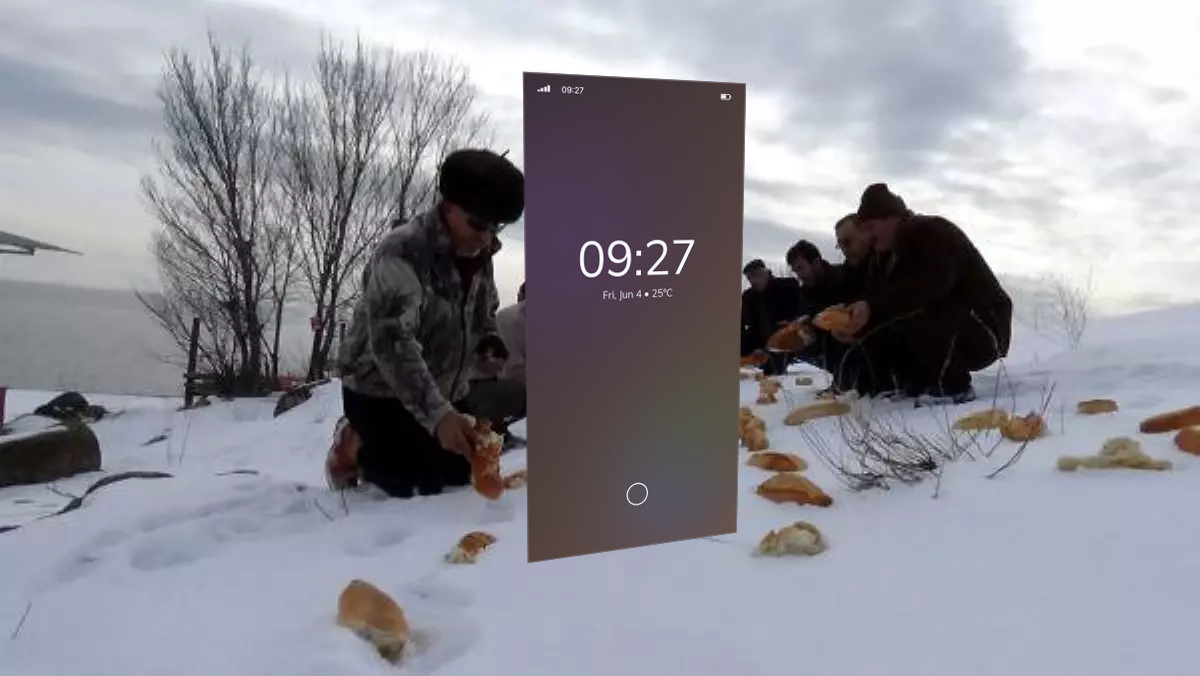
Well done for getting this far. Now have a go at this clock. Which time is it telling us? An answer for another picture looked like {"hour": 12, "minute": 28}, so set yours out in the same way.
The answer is {"hour": 9, "minute": 27}
